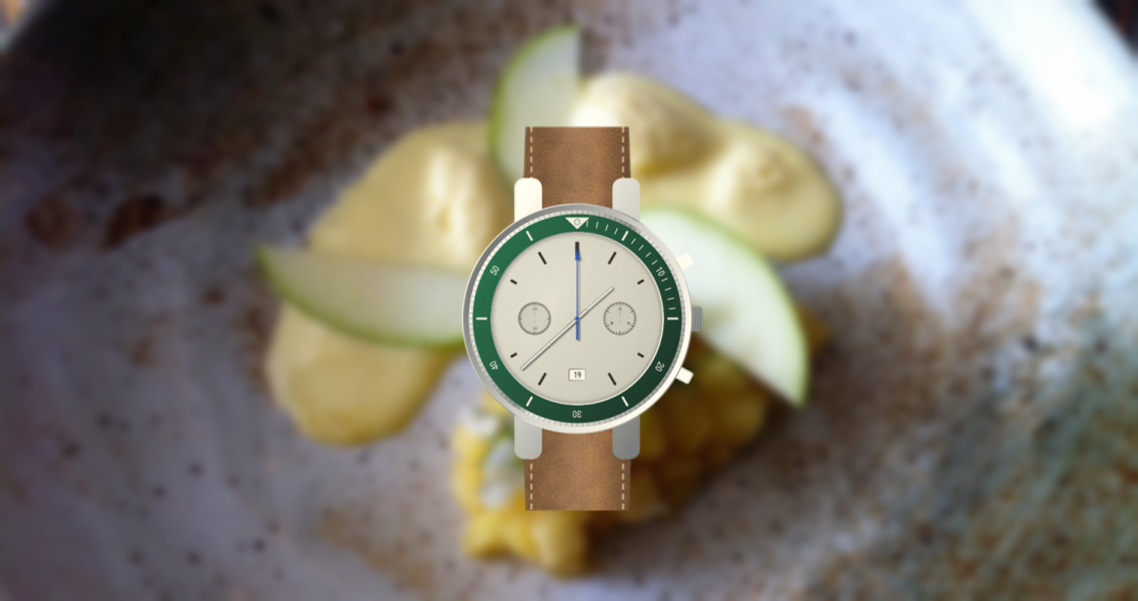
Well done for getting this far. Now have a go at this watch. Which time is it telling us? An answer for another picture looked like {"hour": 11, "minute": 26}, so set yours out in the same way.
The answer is {"hour": 1, "minute": 38}
